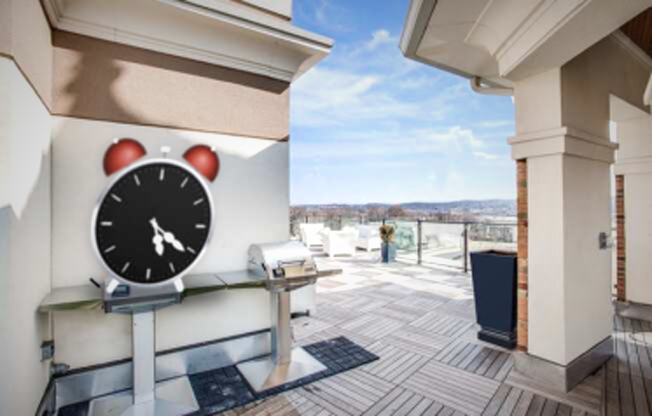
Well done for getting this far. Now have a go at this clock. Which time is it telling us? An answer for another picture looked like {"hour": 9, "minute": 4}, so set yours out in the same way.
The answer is {"hour": 5, "minute": 21}
